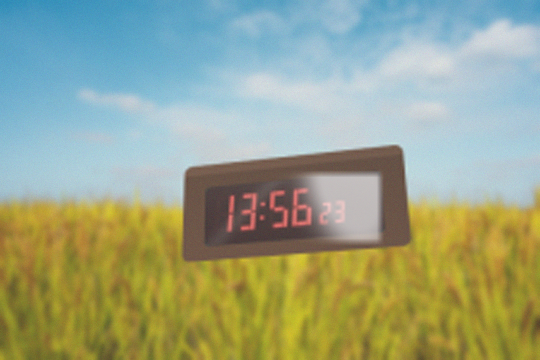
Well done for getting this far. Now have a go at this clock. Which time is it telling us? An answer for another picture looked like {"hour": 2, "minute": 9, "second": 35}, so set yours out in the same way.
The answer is {"hour": 13, "minute": 56, "second": 23}
